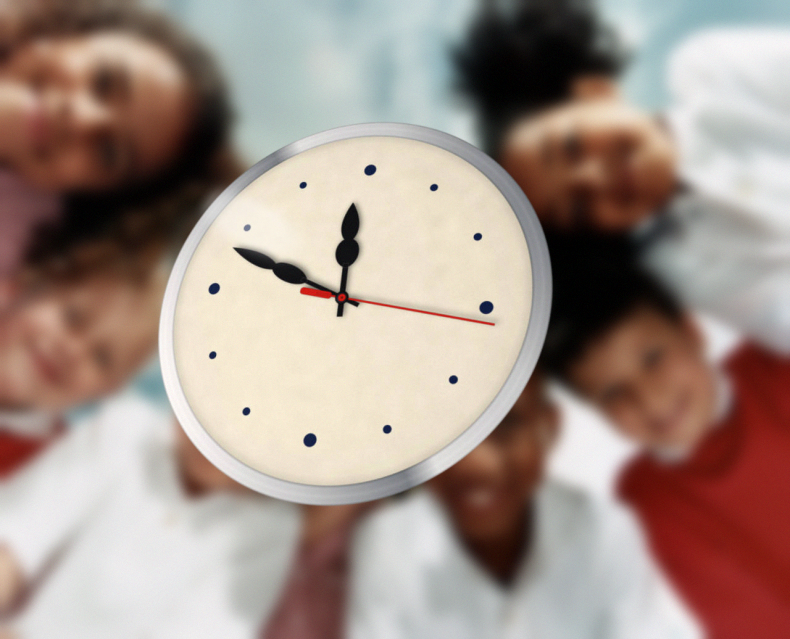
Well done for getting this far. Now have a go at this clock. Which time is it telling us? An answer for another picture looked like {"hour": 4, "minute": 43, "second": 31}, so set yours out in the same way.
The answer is {"hour": 11, "minute": 48, "second": 16}
